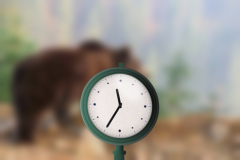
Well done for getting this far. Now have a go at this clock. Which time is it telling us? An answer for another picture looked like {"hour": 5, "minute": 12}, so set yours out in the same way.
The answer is {"hour": 11, "minute": 35}
